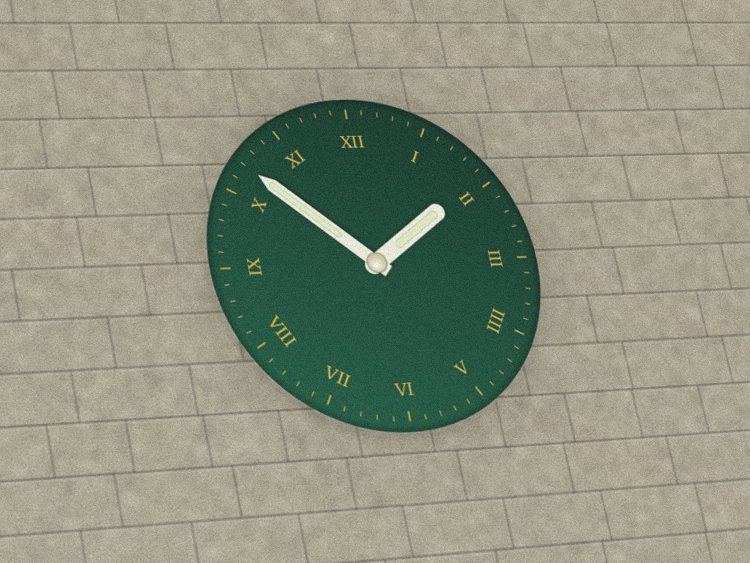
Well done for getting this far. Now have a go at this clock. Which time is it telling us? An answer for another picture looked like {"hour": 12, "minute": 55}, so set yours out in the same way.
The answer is {"hour": 1, "minute": 52}
